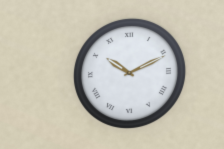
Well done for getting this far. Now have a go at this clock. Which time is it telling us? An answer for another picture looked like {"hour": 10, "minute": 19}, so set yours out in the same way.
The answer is {"hour": 10, "minute": 11}
